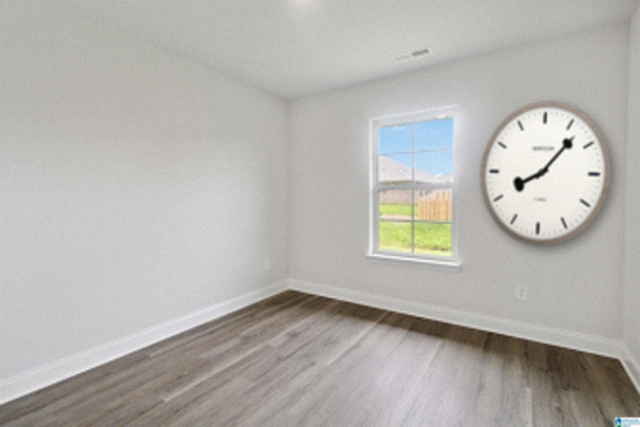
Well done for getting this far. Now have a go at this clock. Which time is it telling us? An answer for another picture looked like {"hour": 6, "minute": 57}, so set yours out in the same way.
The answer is {"hour": 8, "minute": 7}
